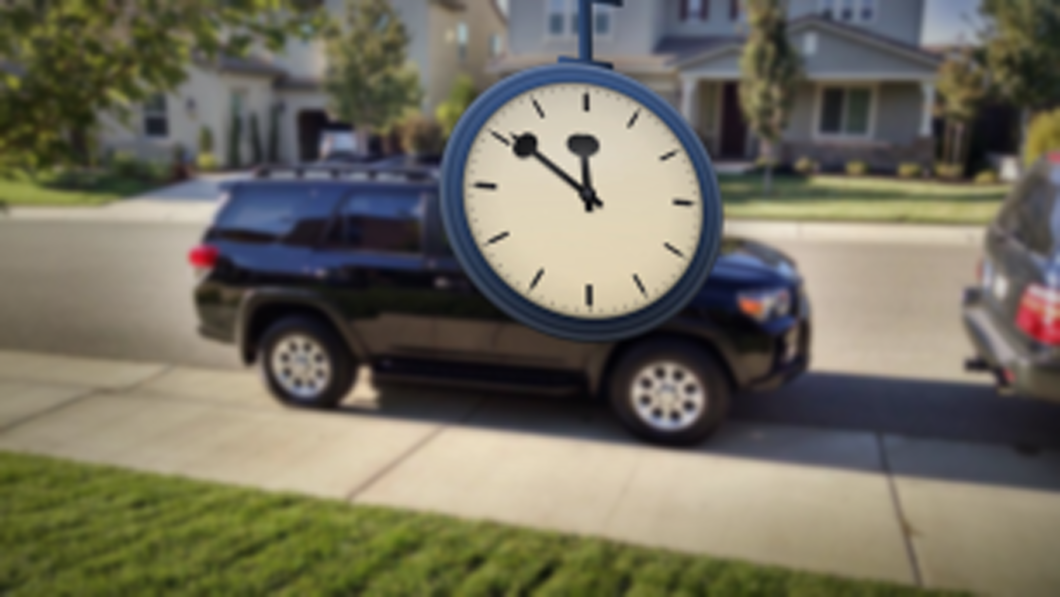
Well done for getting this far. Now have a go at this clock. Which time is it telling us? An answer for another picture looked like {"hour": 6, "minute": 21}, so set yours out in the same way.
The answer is {"hour": 11, "minute": 51}
